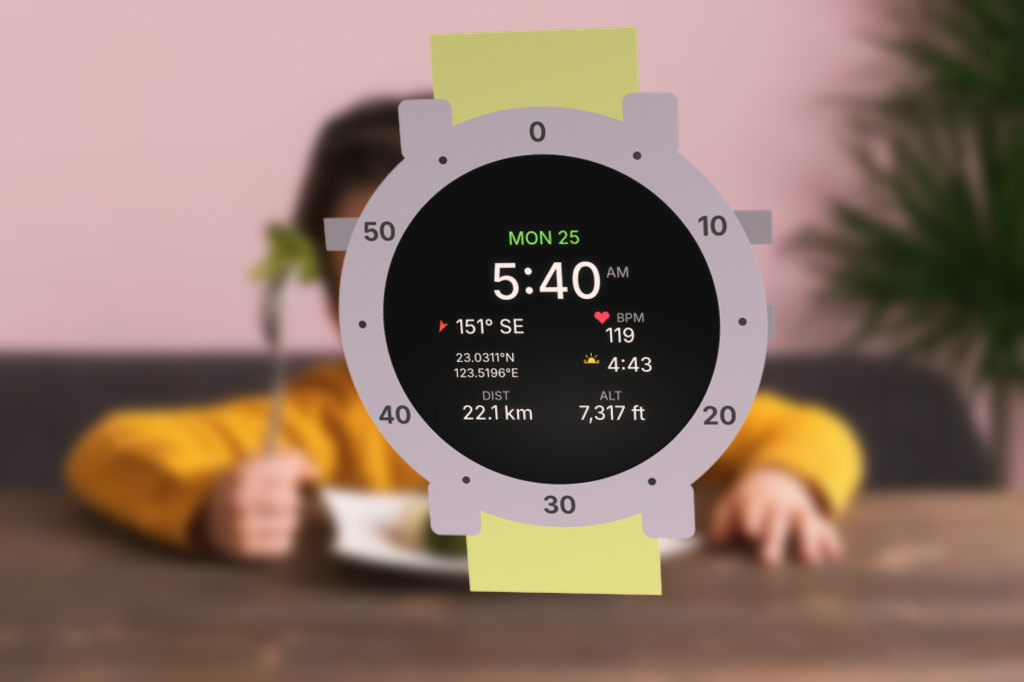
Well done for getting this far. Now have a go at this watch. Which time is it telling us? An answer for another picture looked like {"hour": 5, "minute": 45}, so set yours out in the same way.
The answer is {"hour": 5, "minute": 40}
